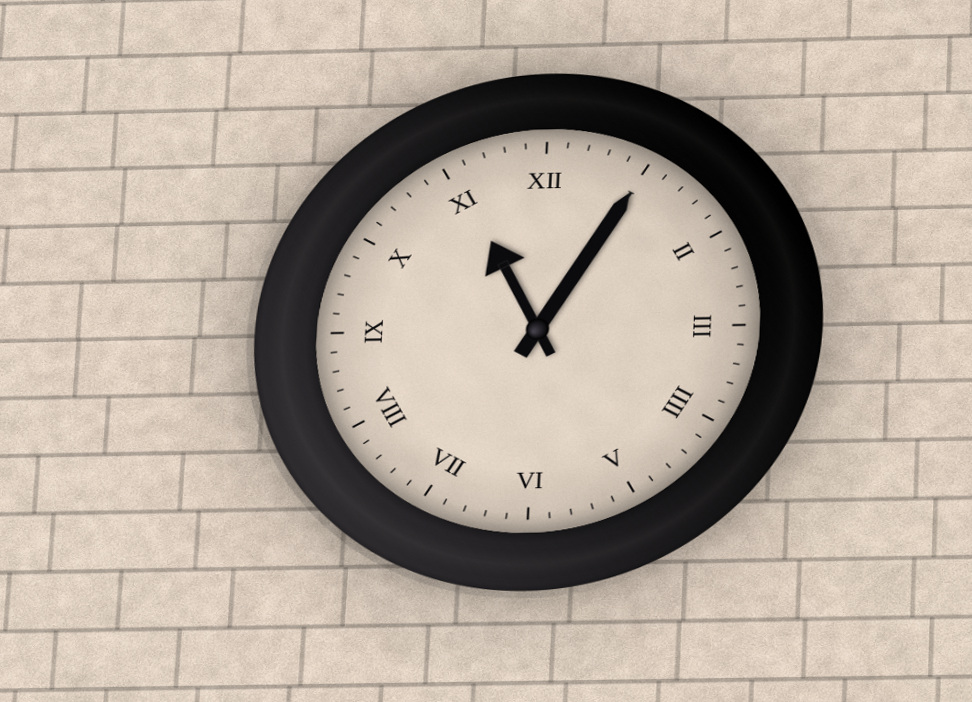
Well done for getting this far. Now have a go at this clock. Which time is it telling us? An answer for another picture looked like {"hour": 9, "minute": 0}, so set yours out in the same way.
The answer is {"hour": 11, "minute": 5}
